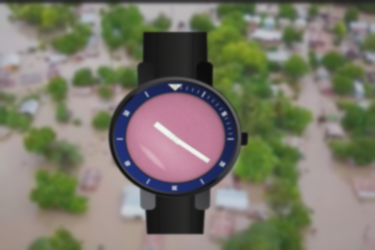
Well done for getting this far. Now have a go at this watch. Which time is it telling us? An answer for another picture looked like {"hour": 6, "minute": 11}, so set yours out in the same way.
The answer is {"hour": 10, "minute": 21}
